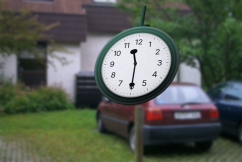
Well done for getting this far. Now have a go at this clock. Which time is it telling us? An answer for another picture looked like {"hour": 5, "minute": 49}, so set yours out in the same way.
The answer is {"hour": 11, "minute": 30}
